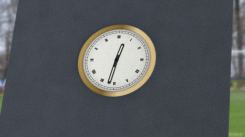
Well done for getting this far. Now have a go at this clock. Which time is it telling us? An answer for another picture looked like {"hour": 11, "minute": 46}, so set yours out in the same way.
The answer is {"hour": 12, "minute": 32}
